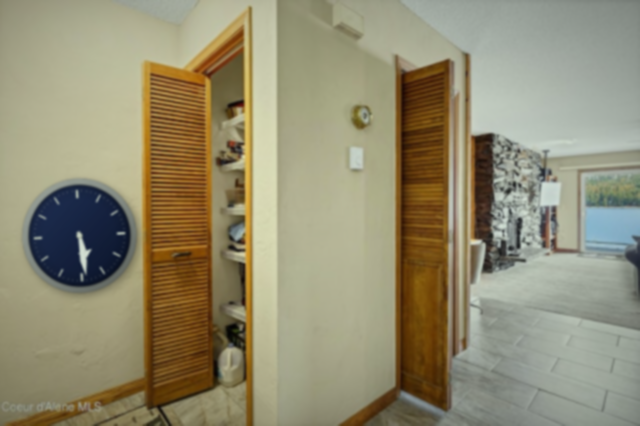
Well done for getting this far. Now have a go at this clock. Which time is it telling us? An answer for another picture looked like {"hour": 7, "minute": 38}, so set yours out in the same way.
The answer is {"hour": 5, "minute": 29}
